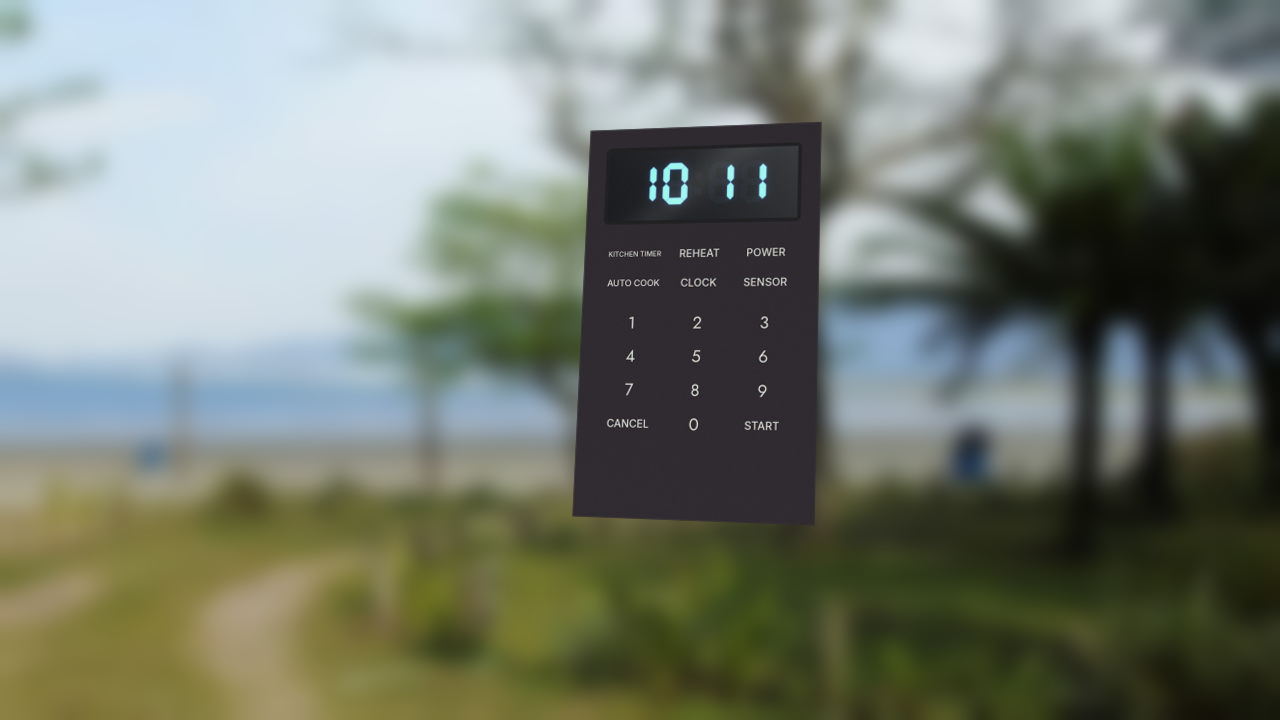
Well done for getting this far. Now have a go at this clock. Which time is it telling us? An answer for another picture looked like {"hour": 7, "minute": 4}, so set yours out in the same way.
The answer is {"hour": 10, "minute": 11}
